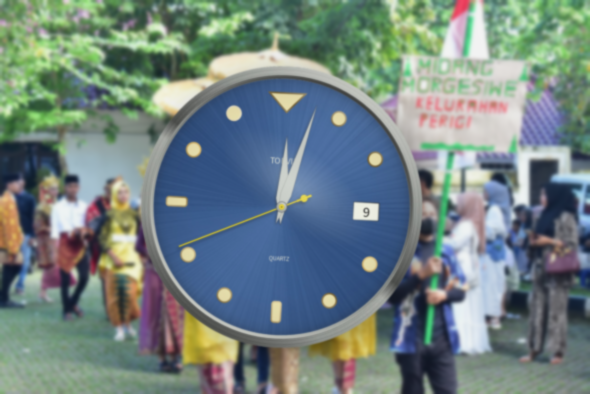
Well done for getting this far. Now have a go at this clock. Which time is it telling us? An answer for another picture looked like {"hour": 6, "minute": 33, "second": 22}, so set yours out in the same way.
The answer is {"hour": 12, "minute": 2, "second": 41}
